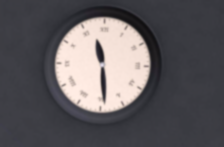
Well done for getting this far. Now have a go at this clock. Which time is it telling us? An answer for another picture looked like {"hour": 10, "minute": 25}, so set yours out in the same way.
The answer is {"hour": 11, "minute": 29}
